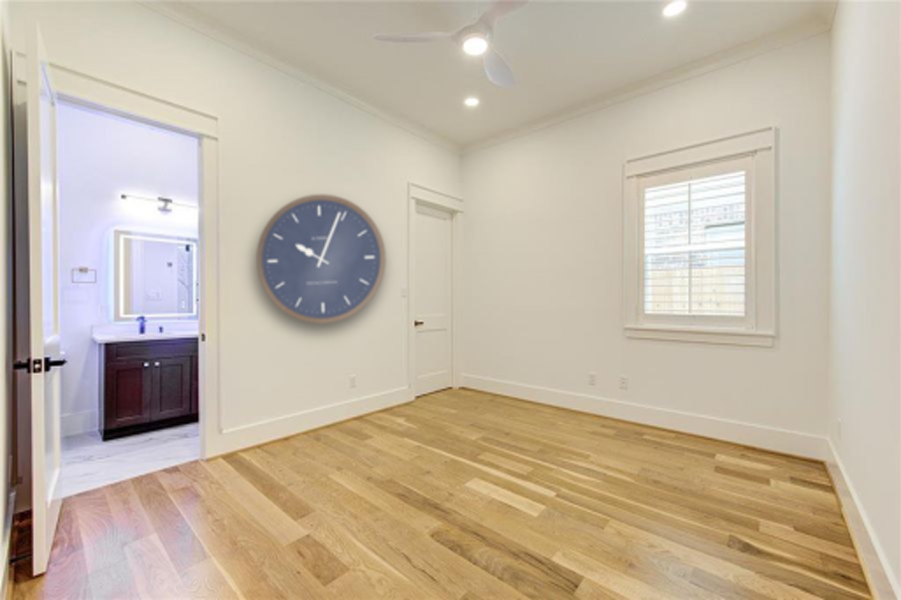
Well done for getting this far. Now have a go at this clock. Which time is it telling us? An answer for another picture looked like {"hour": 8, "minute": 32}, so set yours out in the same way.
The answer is {"hour": 10, "minute": 4}
